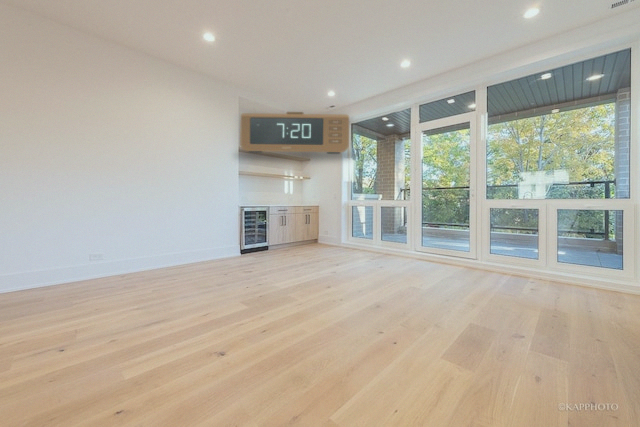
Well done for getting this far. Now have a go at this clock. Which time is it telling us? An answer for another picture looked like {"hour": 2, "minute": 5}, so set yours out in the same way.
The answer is {"hour": 7, "minute": 20}
